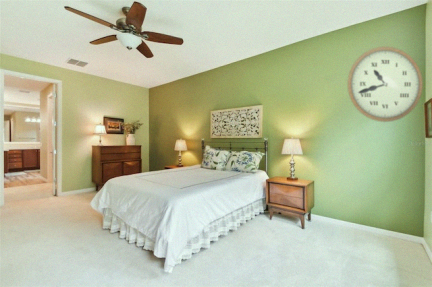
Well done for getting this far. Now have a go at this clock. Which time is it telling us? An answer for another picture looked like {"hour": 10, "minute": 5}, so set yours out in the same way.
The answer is {"hour": 10, "minute": 42}
